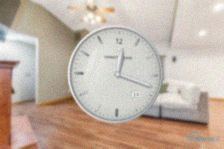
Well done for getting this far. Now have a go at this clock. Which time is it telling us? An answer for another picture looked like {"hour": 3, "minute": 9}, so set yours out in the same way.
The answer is {"hour": 12, "minute": 18}
